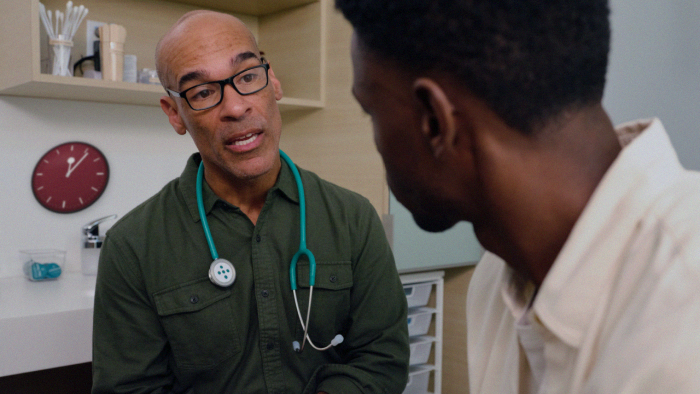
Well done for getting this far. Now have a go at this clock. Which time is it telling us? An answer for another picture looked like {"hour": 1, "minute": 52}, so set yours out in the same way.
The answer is {"hour": 12, "minute": 6}
